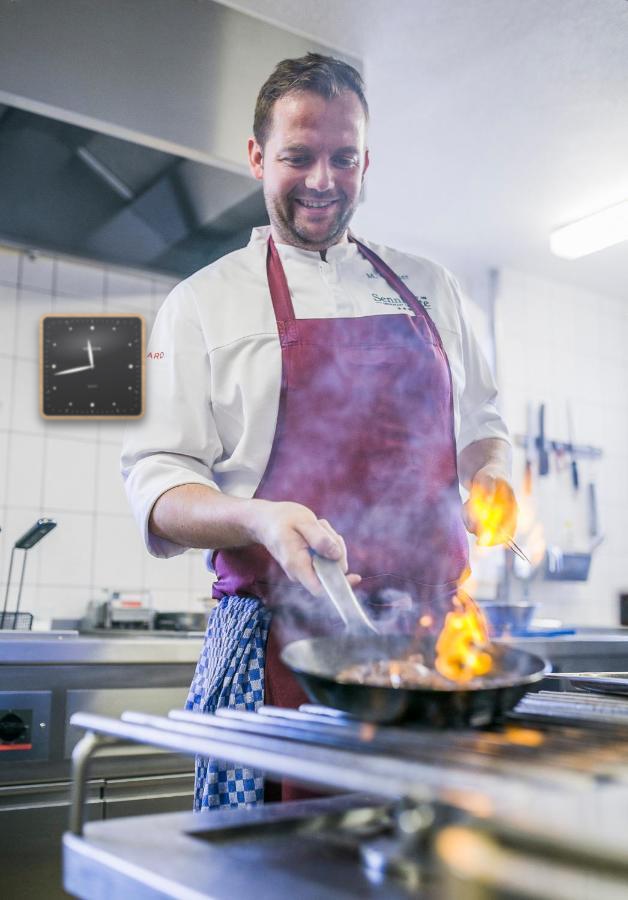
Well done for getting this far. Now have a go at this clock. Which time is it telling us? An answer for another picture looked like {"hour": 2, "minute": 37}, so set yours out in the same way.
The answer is {"hour": 11, "minute": 43}
